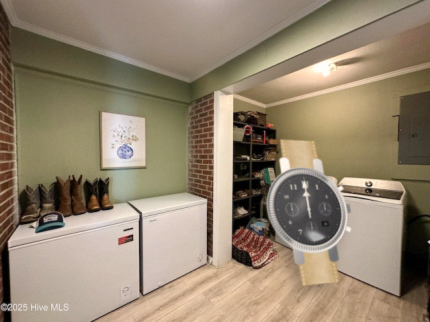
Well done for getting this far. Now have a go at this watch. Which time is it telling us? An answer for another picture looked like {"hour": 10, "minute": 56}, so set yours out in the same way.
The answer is {"hour": 12, "minute": 0}
